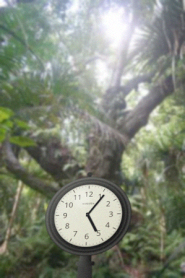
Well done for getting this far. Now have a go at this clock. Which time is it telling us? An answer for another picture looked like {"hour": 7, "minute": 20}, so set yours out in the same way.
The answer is {"hour": 5, "minute": 6}
